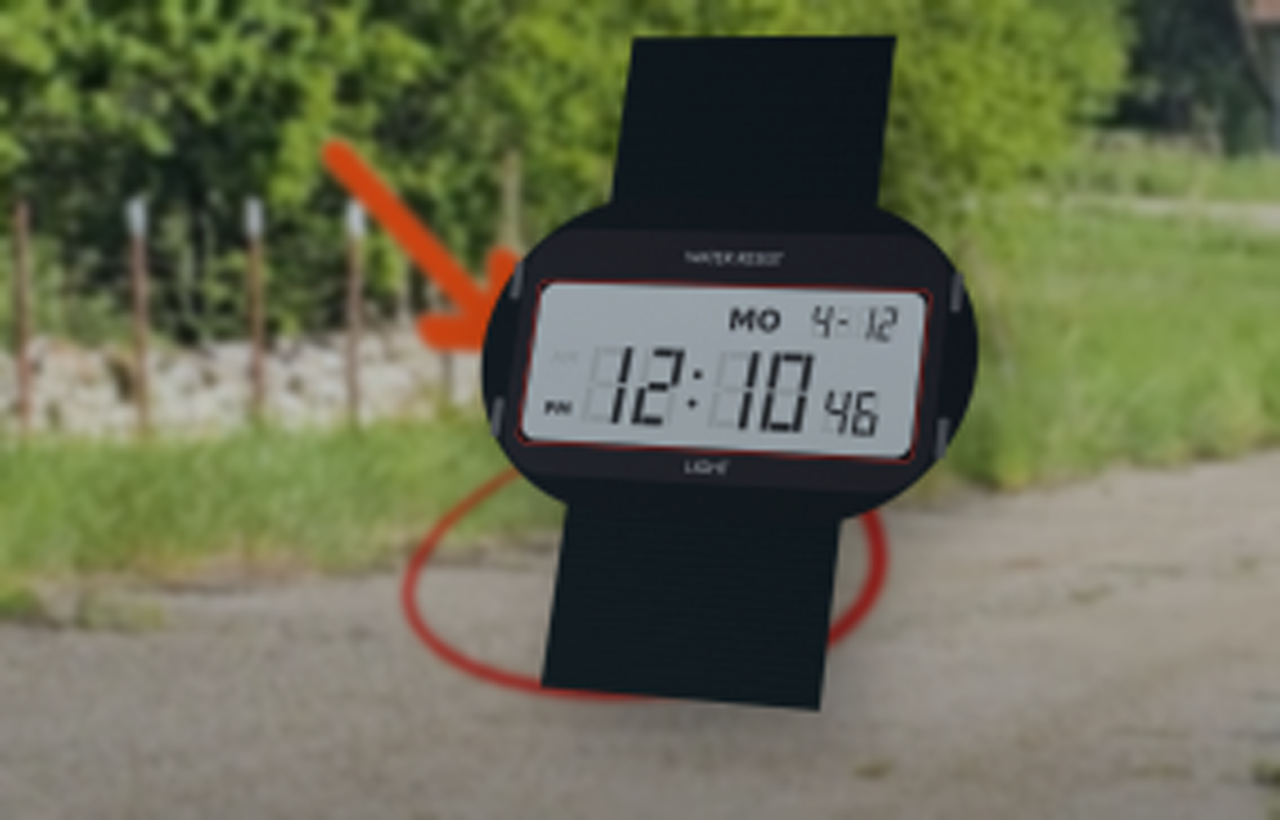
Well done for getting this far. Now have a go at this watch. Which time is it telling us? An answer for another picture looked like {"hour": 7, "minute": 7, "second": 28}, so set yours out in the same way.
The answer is {"hour": 12, "minute": 10, "second": 46}
